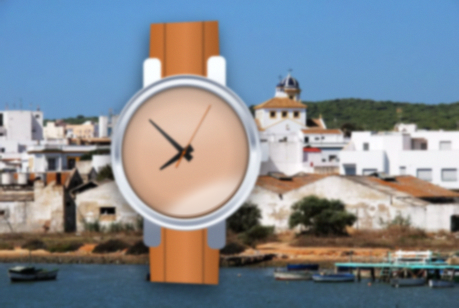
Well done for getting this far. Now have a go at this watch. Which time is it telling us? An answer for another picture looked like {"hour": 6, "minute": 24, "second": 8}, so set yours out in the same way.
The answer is {"hour": 7, "minute": 52, "second": 5}
